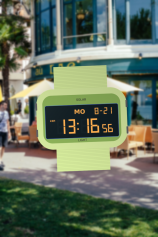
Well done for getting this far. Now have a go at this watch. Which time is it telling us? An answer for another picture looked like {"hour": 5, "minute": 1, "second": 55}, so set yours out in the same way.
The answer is {"hour": 13, "minute": 16, "second": 56}
